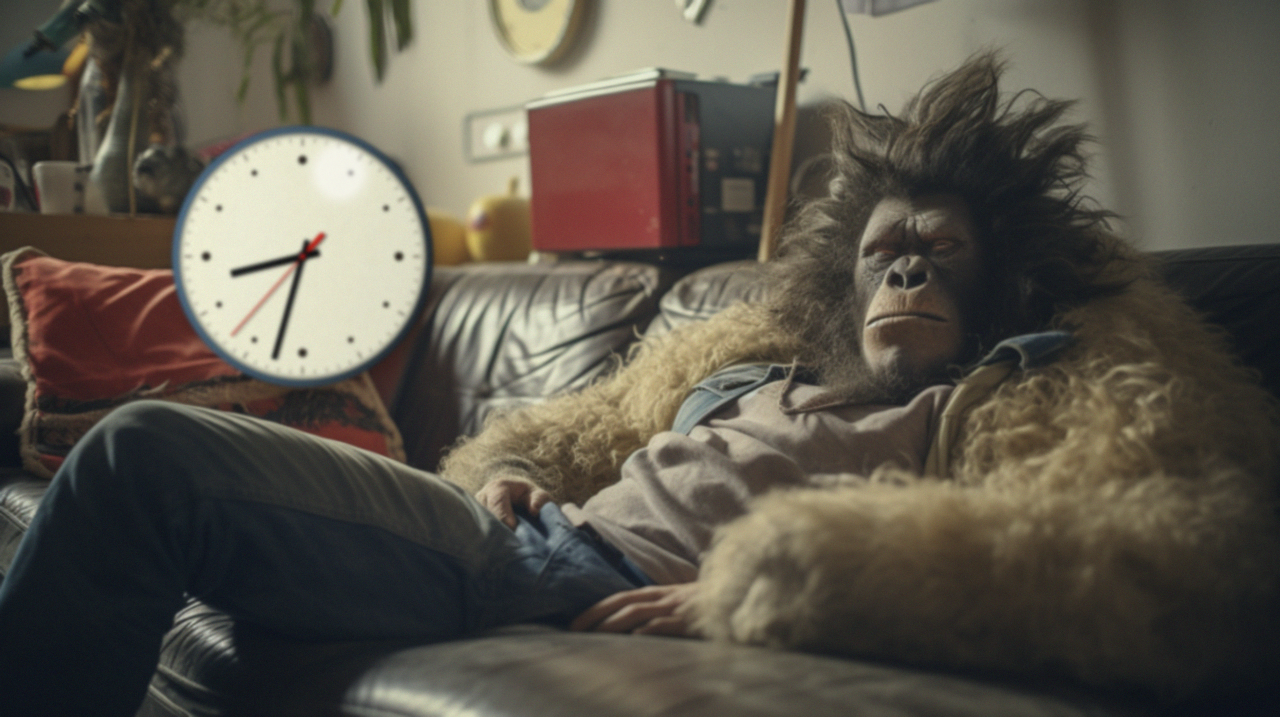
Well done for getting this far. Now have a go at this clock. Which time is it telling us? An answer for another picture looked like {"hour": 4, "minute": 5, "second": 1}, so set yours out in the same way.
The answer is {"hour": 8, "minute": 32, "second": 37}
